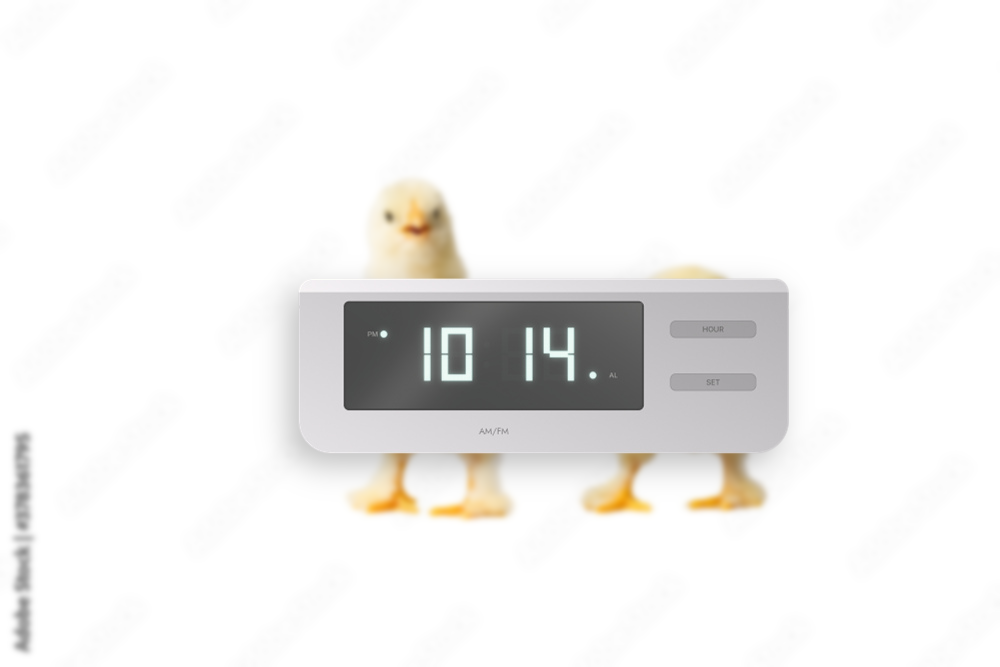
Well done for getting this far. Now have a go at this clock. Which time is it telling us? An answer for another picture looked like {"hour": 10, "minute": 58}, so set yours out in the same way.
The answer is {"hour": 10, "minute": 14}
